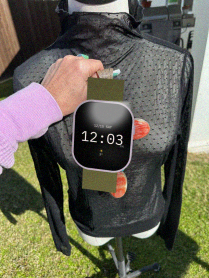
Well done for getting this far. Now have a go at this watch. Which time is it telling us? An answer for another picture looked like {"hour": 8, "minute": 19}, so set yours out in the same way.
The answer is {"hour": 12, "minute": 3}
